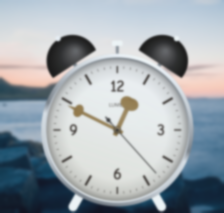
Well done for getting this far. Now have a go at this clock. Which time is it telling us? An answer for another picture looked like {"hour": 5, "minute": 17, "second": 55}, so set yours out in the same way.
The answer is {"hour": 12, "minute": 49, "second": 23}
